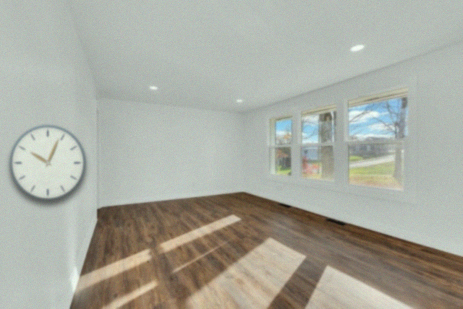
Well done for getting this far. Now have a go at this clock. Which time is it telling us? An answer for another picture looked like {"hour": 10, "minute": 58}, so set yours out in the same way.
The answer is {"hour": 10, "minute": 4}
